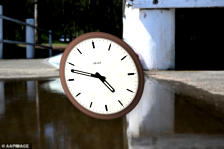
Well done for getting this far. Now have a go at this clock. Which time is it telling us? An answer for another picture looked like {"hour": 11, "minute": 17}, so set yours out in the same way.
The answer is {"hour": 4, "minute": 48}
